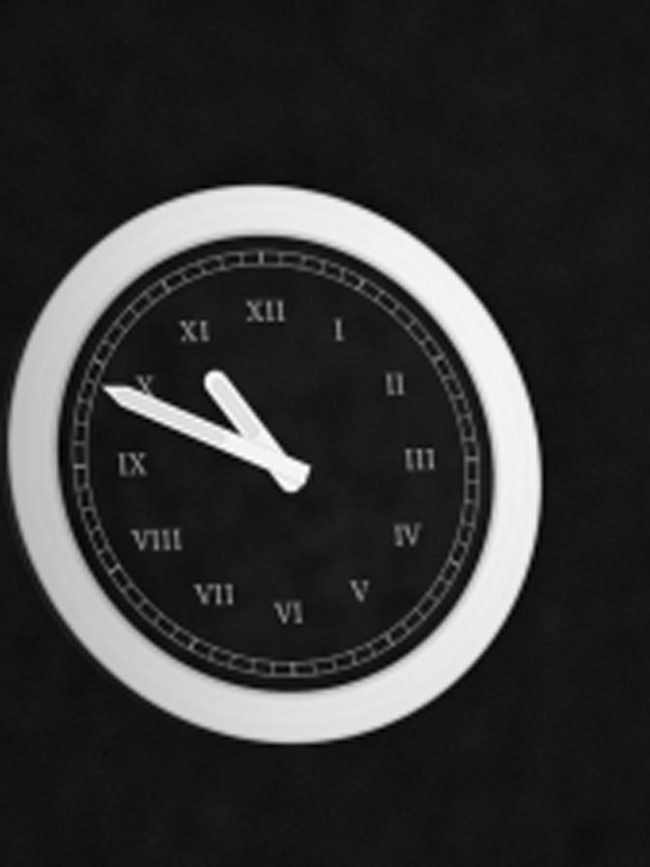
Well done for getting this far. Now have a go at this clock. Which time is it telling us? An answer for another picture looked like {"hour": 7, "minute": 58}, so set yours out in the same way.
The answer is {"hour": 10, "minute": 49}
